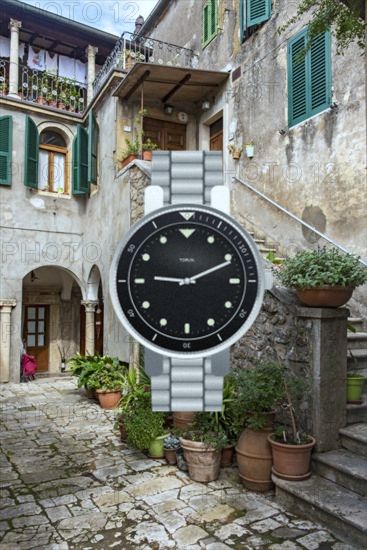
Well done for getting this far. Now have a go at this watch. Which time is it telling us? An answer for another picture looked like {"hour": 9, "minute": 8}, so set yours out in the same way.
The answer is {"hour": 9, "minute": 11}
